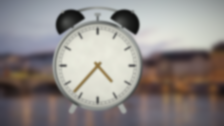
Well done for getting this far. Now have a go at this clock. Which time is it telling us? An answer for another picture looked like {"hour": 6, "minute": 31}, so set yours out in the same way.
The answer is {"hour": 4, "minute": 37}
